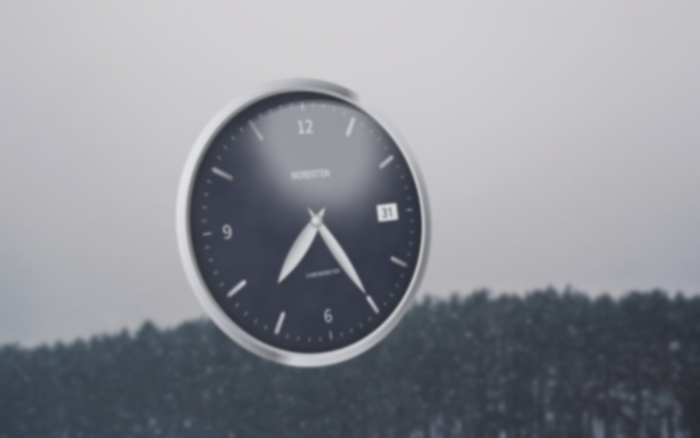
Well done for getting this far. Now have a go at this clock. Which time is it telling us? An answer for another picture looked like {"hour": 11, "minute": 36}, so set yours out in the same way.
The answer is {"hour": 7, "minute": 25}
